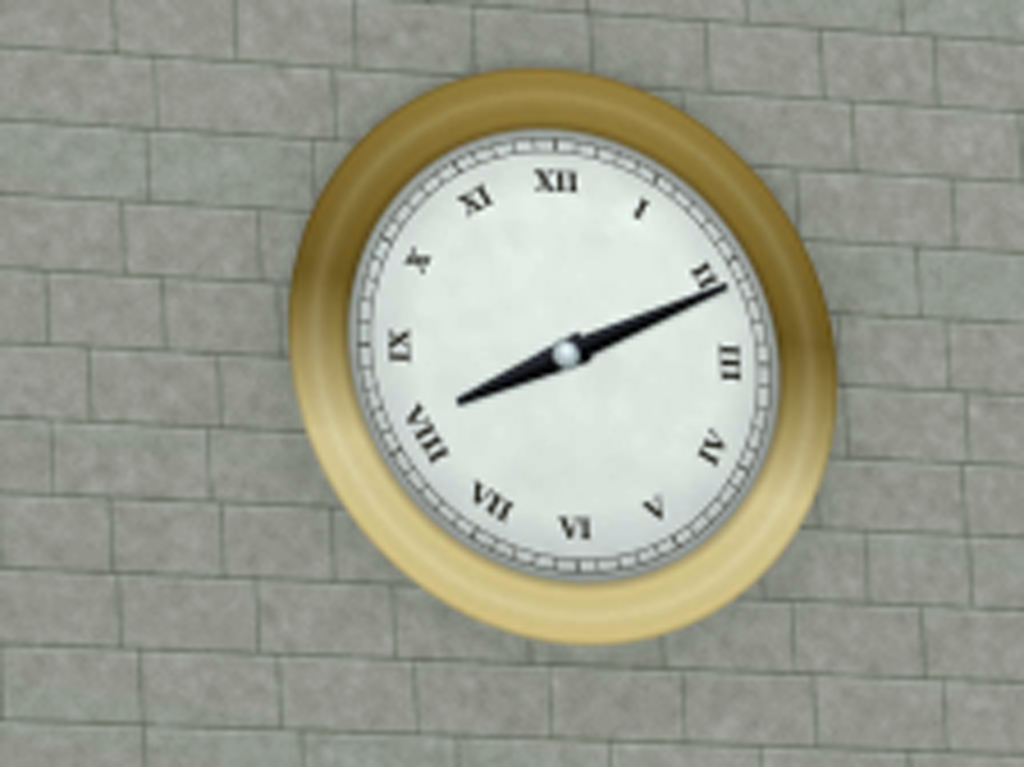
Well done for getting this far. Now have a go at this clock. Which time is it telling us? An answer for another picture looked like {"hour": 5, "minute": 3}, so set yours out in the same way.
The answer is {"hour": 8, "minute": 11}
